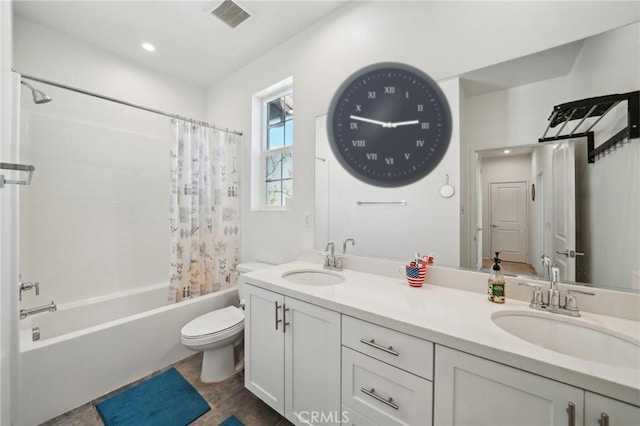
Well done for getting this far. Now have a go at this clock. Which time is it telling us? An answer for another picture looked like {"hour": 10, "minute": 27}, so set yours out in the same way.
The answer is {"hour": 2, "minute": 47}
